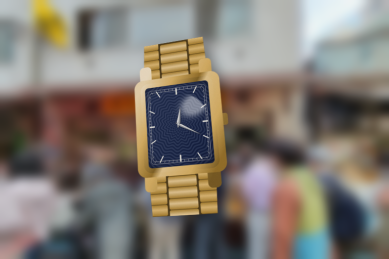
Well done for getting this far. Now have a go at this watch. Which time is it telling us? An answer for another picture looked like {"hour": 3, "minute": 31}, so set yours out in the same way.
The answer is {"hour": 12, "minute": 20}
